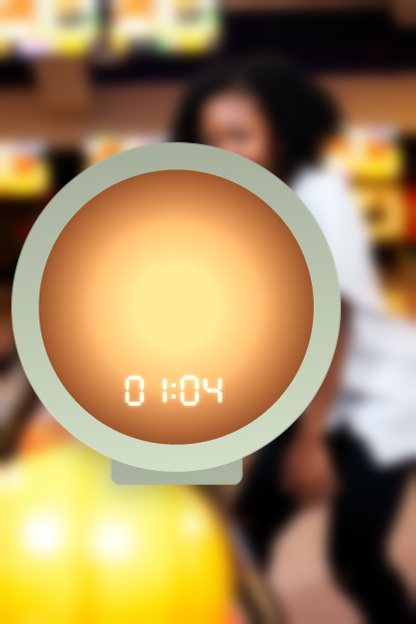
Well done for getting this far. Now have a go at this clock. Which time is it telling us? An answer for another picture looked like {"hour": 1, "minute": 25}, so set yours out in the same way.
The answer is {"hour": 1, "minute": 4}
